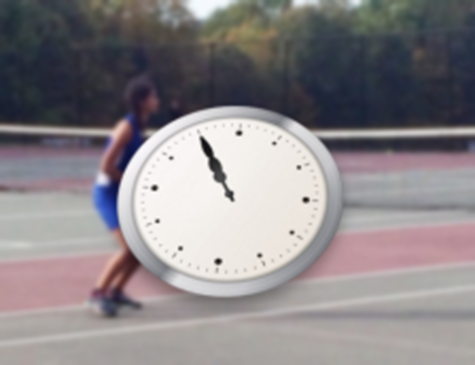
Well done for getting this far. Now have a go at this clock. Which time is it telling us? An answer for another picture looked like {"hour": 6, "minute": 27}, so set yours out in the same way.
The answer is {"hour": 10, "minute": 55}
